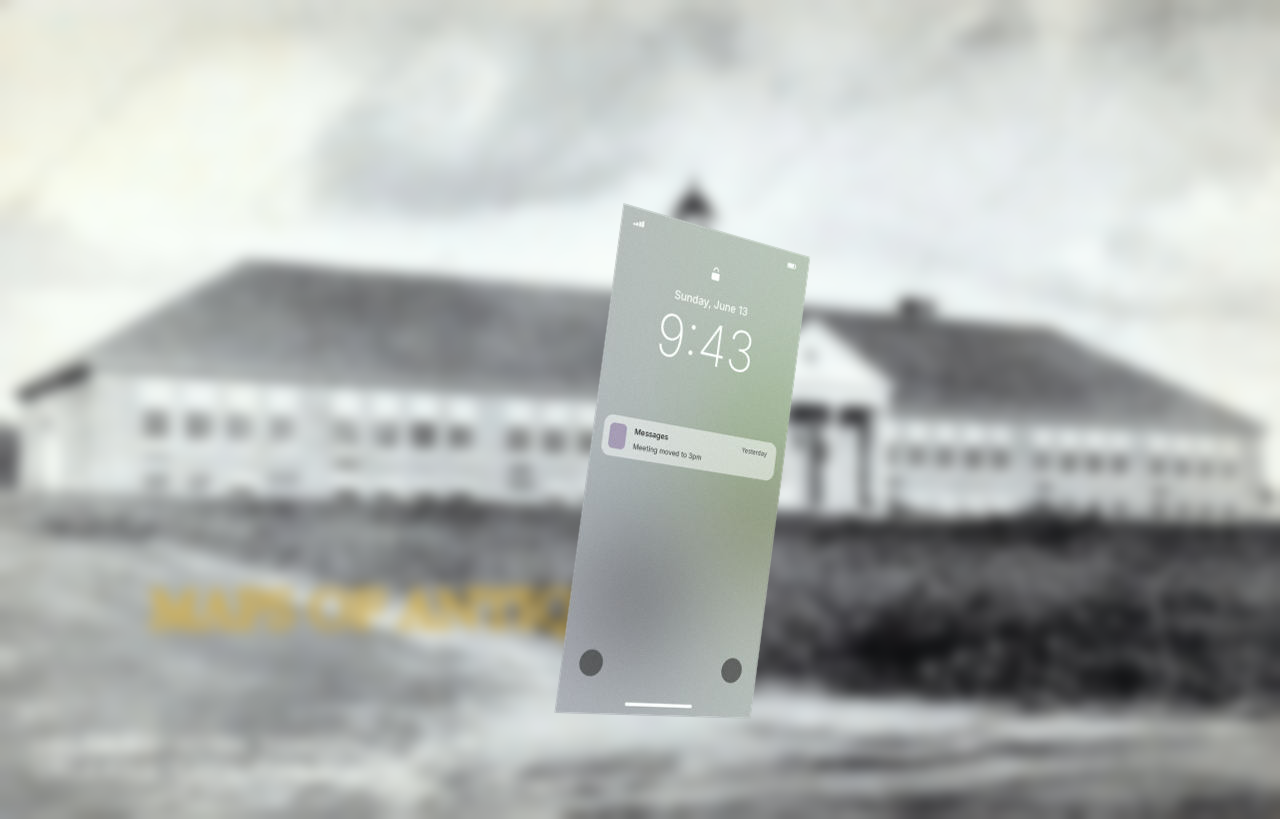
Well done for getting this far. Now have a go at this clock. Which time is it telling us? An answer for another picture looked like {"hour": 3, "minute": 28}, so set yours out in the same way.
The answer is {"hour": 9, "minute": 43}
